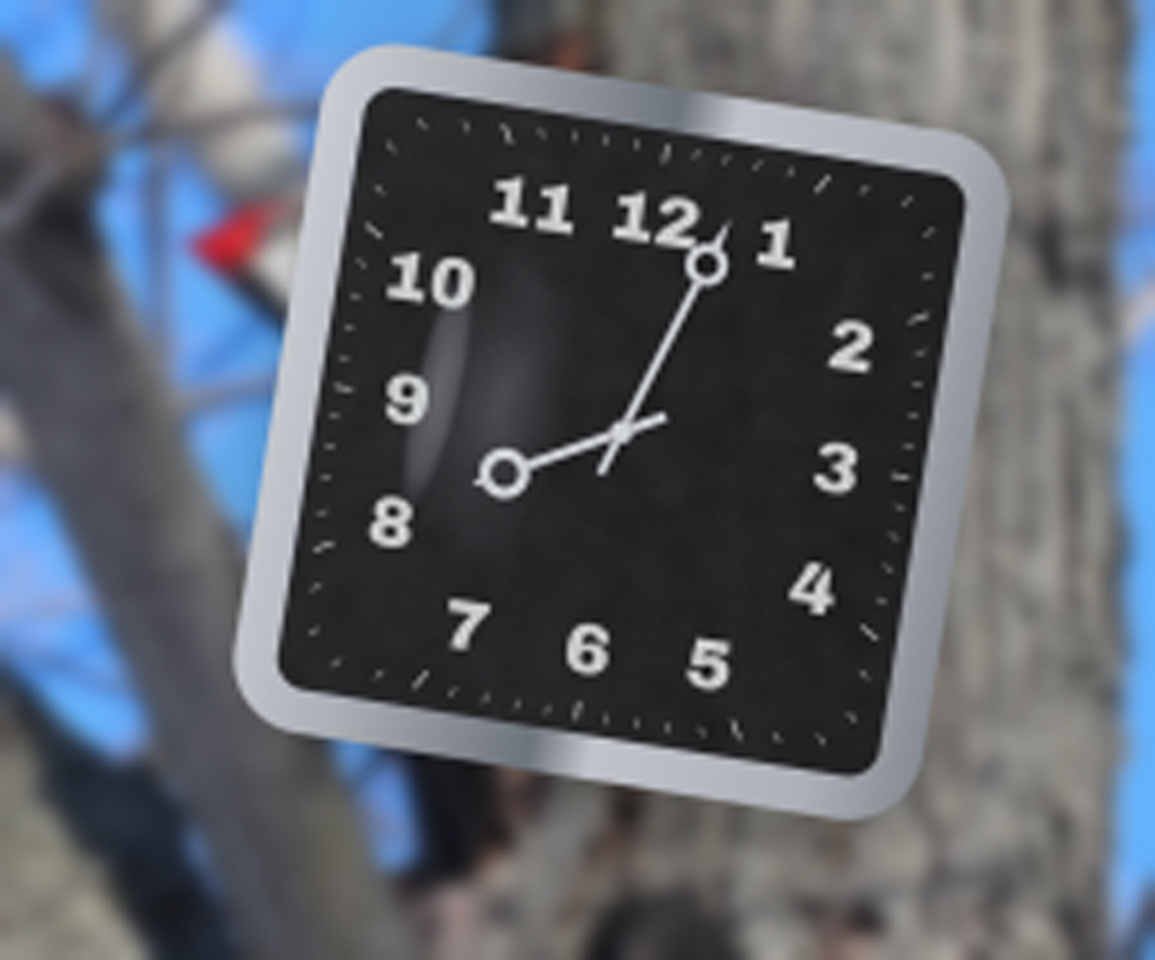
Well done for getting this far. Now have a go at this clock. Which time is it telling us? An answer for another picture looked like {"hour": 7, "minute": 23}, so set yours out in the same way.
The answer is {"hour": 8, "minute": 3}
